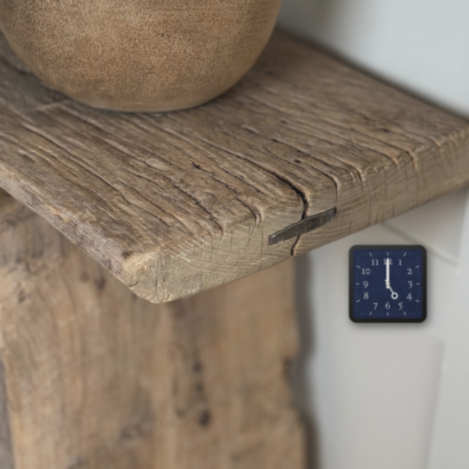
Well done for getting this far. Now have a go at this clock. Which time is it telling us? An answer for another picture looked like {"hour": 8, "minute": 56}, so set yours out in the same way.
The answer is {"hour": 5, "minute": 0}
